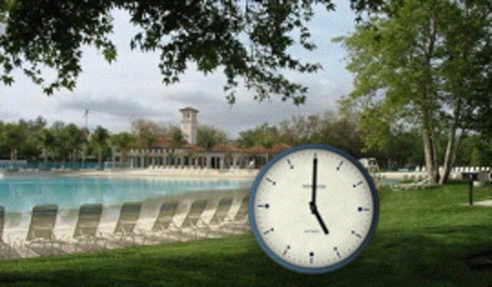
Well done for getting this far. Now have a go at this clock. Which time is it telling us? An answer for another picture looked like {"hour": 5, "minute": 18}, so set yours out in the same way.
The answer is {"hour": 5, "minute": 0}
